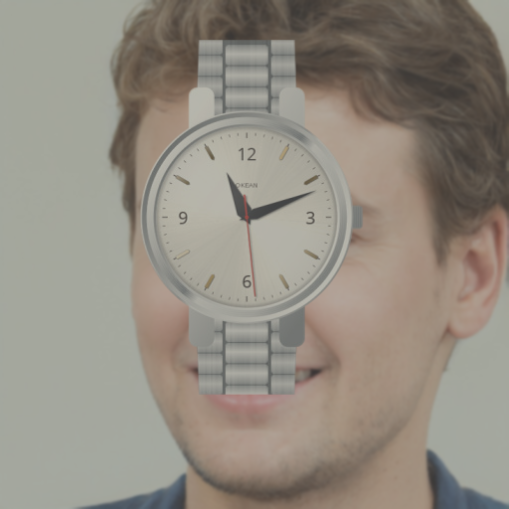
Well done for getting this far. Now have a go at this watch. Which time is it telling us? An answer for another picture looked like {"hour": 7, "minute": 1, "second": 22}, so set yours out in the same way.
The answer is {"hour": 11, "minute": 11, "second": 29}
